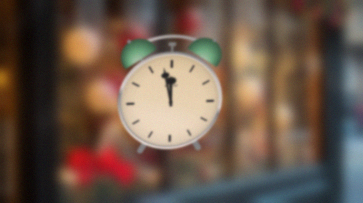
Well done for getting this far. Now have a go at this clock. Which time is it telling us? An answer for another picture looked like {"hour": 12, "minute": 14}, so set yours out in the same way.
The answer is {"hour": 11, "minute": 58}
